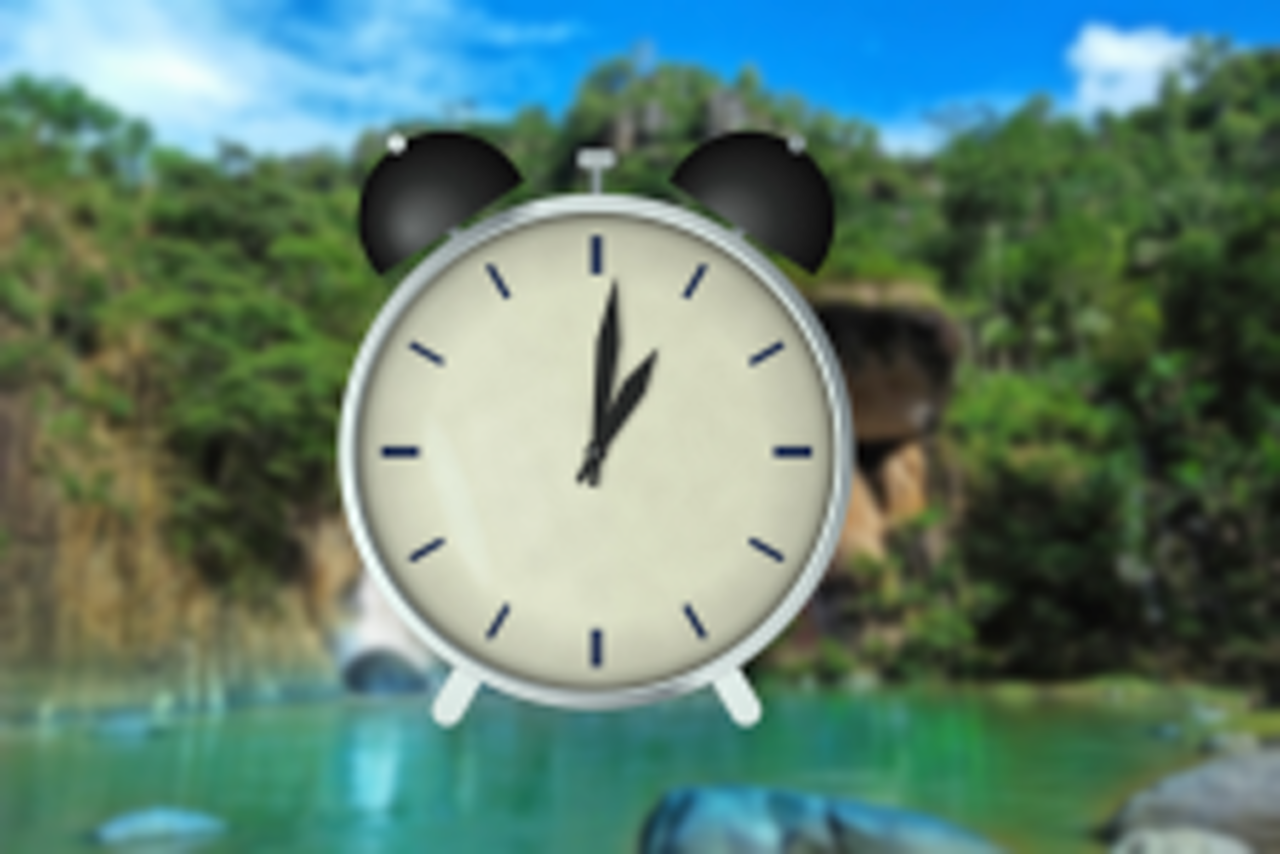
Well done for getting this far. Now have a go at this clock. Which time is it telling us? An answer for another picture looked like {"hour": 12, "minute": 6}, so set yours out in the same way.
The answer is {"hour": 1, "minute": 1}
